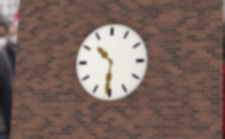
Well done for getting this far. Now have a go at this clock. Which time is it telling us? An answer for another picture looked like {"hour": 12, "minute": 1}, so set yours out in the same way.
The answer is {"hour": 10, "minute": 31}
